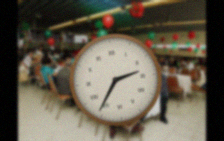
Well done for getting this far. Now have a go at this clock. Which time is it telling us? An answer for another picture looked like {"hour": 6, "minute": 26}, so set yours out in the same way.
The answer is {"hour": 2, "minute": 36}
